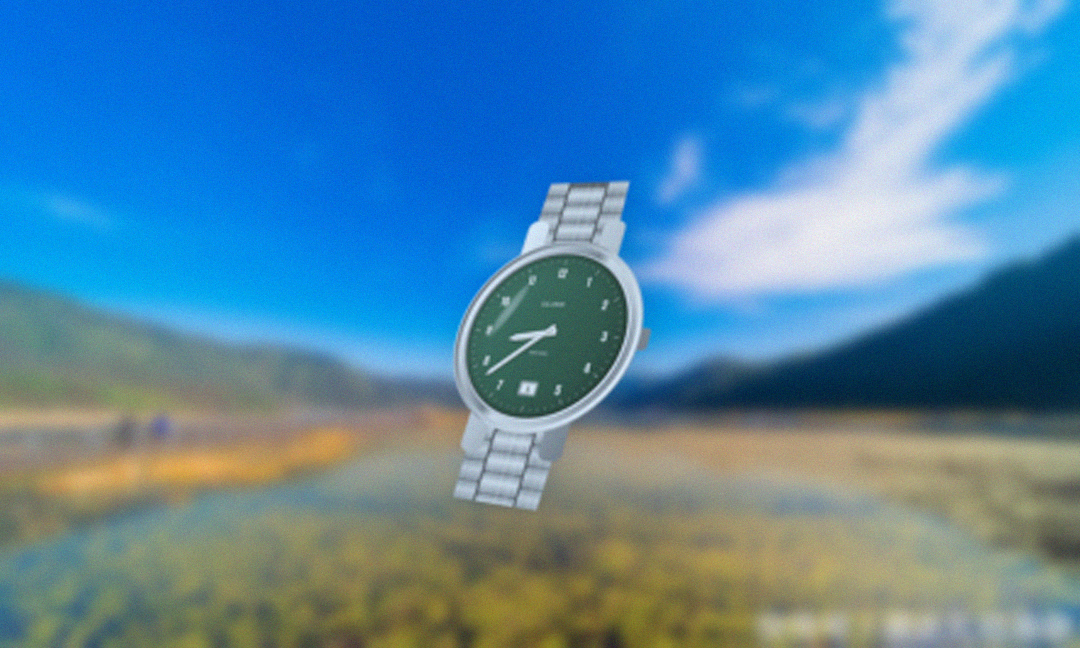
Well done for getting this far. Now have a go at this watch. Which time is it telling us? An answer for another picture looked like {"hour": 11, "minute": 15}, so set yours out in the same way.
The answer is {"hour": 8, "minute": 38}
